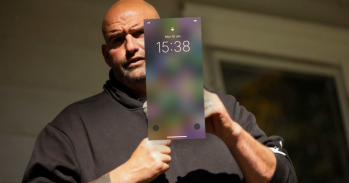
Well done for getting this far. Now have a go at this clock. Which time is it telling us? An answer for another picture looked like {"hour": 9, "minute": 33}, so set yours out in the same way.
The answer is {"hour": 15, "minute": 38}
